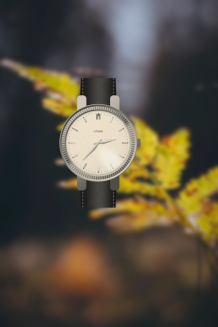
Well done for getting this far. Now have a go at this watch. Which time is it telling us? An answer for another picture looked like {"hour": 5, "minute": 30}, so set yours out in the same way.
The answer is {"hour": 2, "minute": 37}
